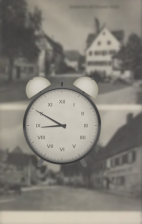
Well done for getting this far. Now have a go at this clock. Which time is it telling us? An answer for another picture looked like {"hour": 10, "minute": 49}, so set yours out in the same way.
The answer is {"hour": 8, "minute": 50}
